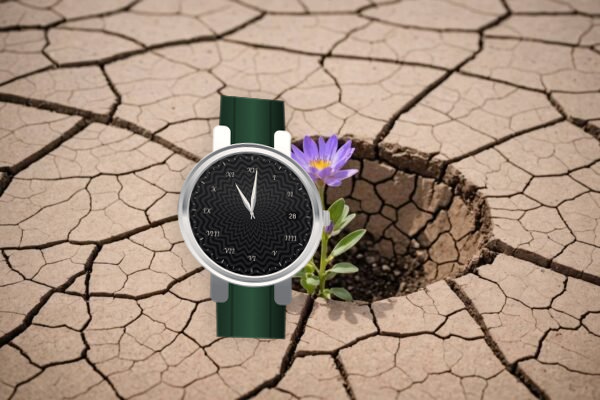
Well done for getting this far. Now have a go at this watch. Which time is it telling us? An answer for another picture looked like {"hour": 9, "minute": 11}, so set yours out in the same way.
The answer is {"hour": 11, "minute": 1}
